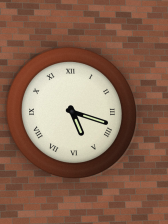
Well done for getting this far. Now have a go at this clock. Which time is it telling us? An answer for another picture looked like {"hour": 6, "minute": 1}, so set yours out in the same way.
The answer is {"hour": 5, "minute": 18}
